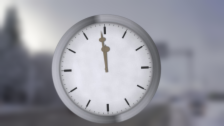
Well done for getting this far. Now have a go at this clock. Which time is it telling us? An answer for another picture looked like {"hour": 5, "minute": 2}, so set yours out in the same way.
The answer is {"hour": 11, "minute": 59}
